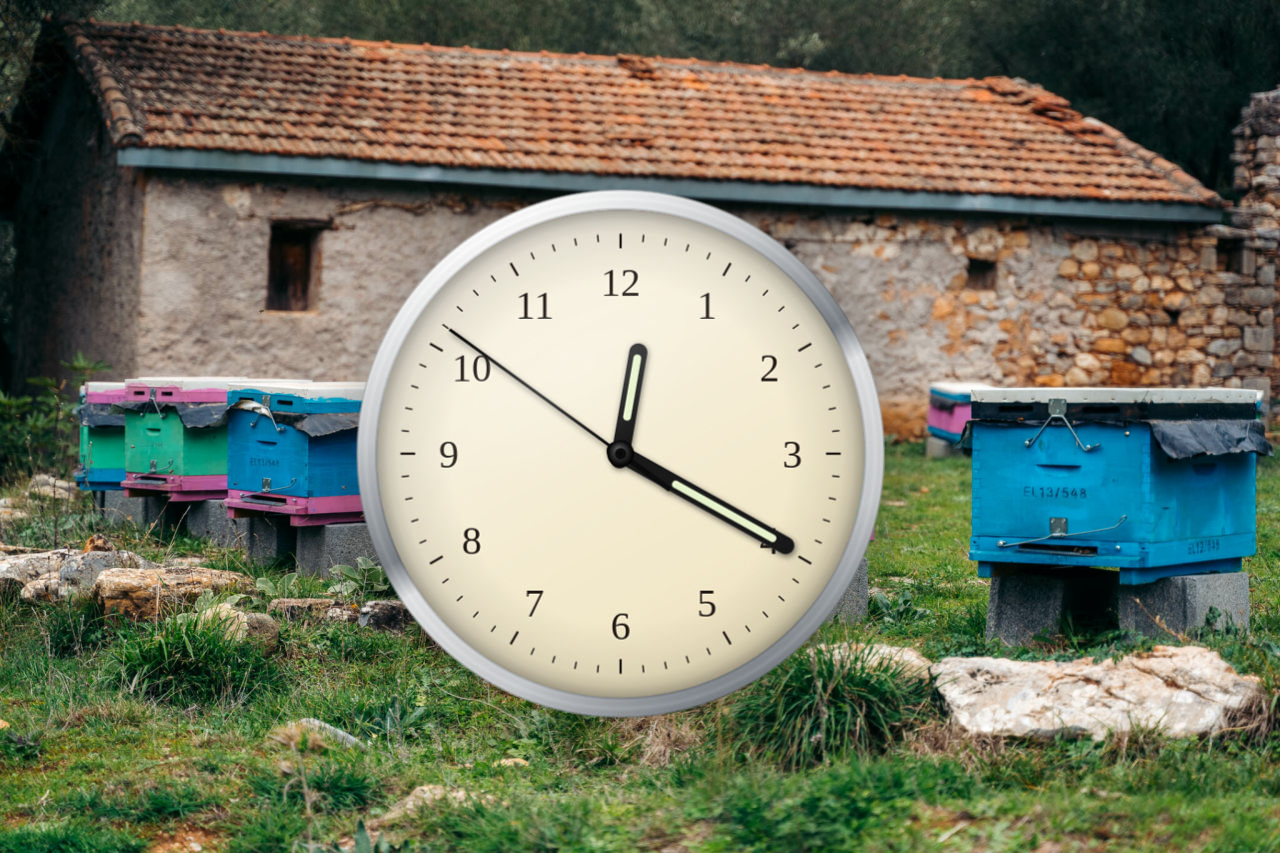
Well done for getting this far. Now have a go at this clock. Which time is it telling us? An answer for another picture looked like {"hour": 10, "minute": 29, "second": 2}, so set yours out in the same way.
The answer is {"hour": 12, "minute": 19, "second": 51}
